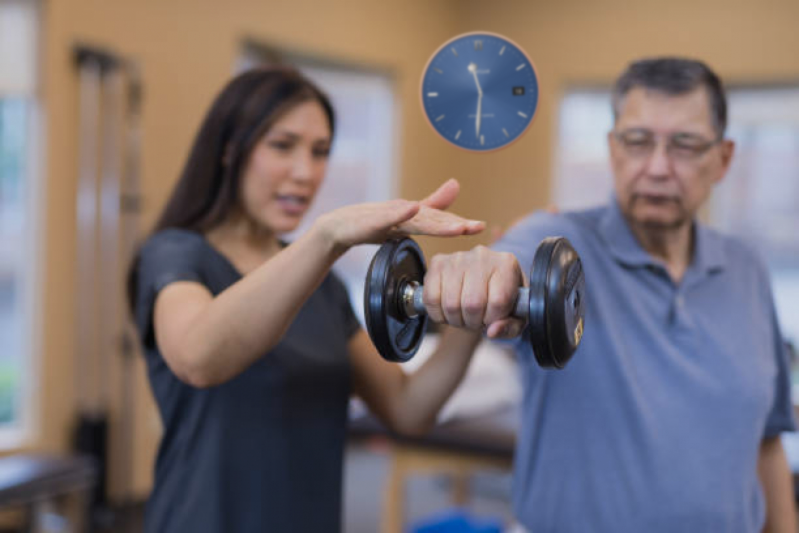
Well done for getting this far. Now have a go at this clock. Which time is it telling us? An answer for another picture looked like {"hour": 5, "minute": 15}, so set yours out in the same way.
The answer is {"hour": 11, "minute": 31}
